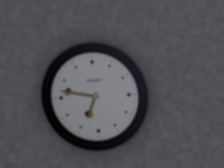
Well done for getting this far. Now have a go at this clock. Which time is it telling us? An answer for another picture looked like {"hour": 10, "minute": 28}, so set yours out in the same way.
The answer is {"hour": 6, "minute": 47}
